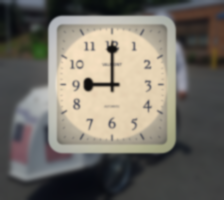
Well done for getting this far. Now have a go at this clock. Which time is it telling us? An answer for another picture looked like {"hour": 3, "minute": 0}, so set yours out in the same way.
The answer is {"hour": 9, "minute": 0}
